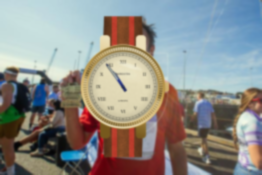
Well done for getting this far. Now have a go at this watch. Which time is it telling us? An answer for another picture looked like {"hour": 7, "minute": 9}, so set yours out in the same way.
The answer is {"hour": 10, "minute": 54}
